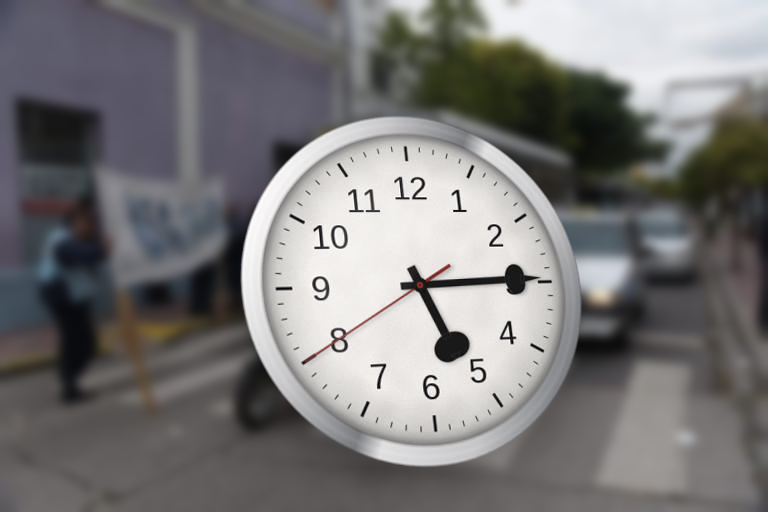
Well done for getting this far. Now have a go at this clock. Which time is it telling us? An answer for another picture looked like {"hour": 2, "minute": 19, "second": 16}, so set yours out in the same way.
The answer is {"hour": 5, "minute": 14, "second": 40}
